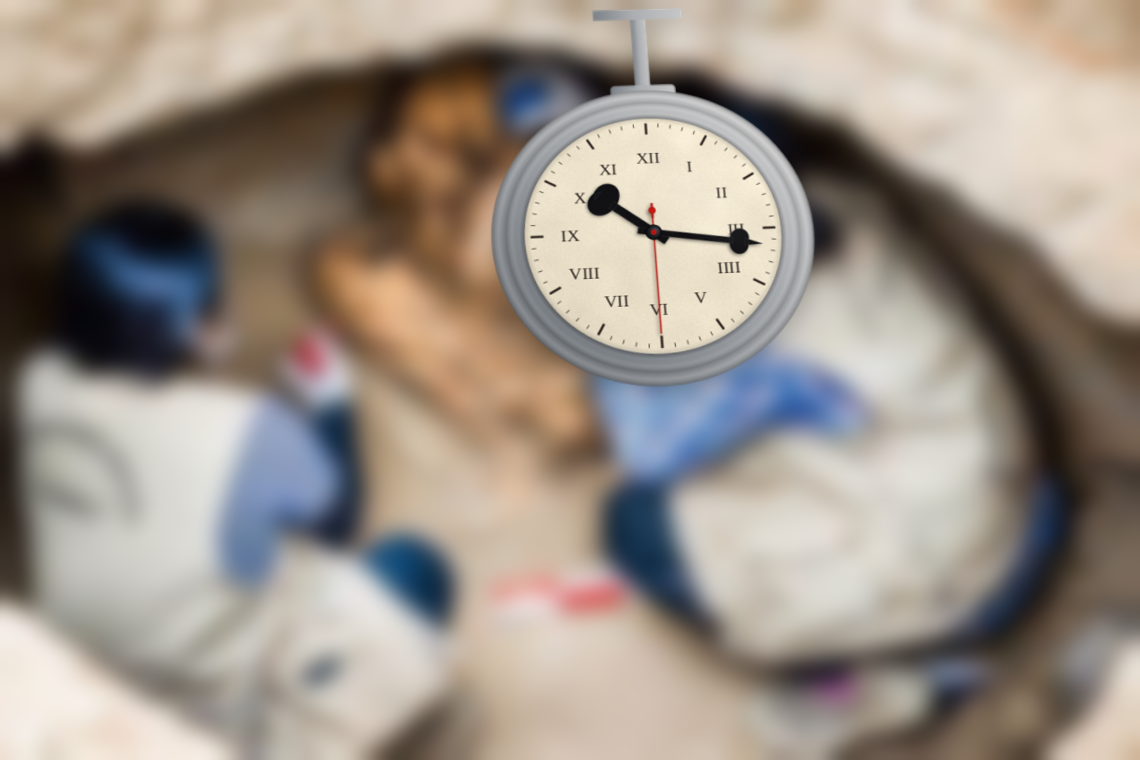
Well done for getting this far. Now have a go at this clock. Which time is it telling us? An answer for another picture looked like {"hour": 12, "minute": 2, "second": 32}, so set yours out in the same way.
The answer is {"hour": 10, "minute": 16, "second": 30}
